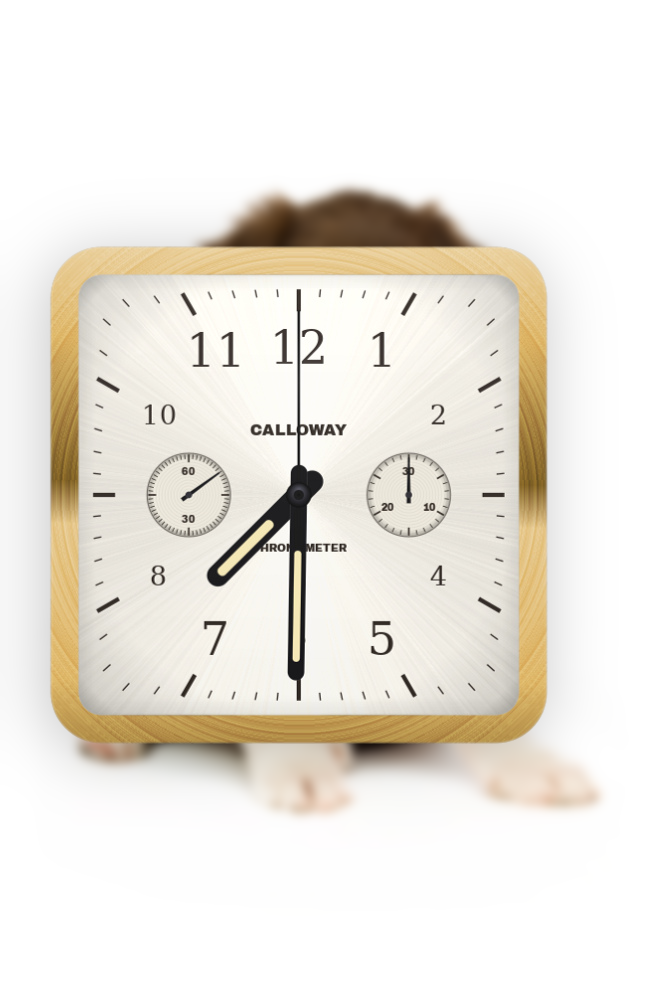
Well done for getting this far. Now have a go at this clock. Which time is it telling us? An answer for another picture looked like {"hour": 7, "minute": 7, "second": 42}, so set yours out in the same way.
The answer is {"hour": 7, "minute": 30, "second": 9}
